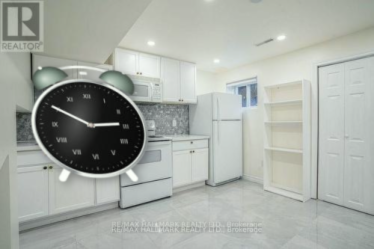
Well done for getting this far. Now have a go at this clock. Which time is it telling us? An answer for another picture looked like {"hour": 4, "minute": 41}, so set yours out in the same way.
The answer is {"hour": 2, "minute": 50}
